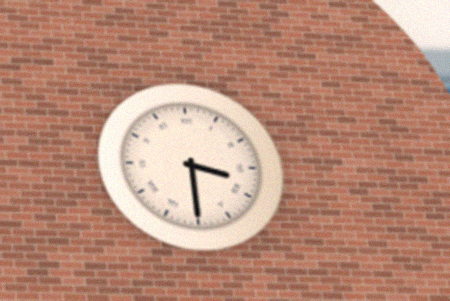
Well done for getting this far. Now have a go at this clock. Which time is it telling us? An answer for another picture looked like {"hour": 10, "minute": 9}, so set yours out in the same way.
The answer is {"hour": 3, "minute": 30}
